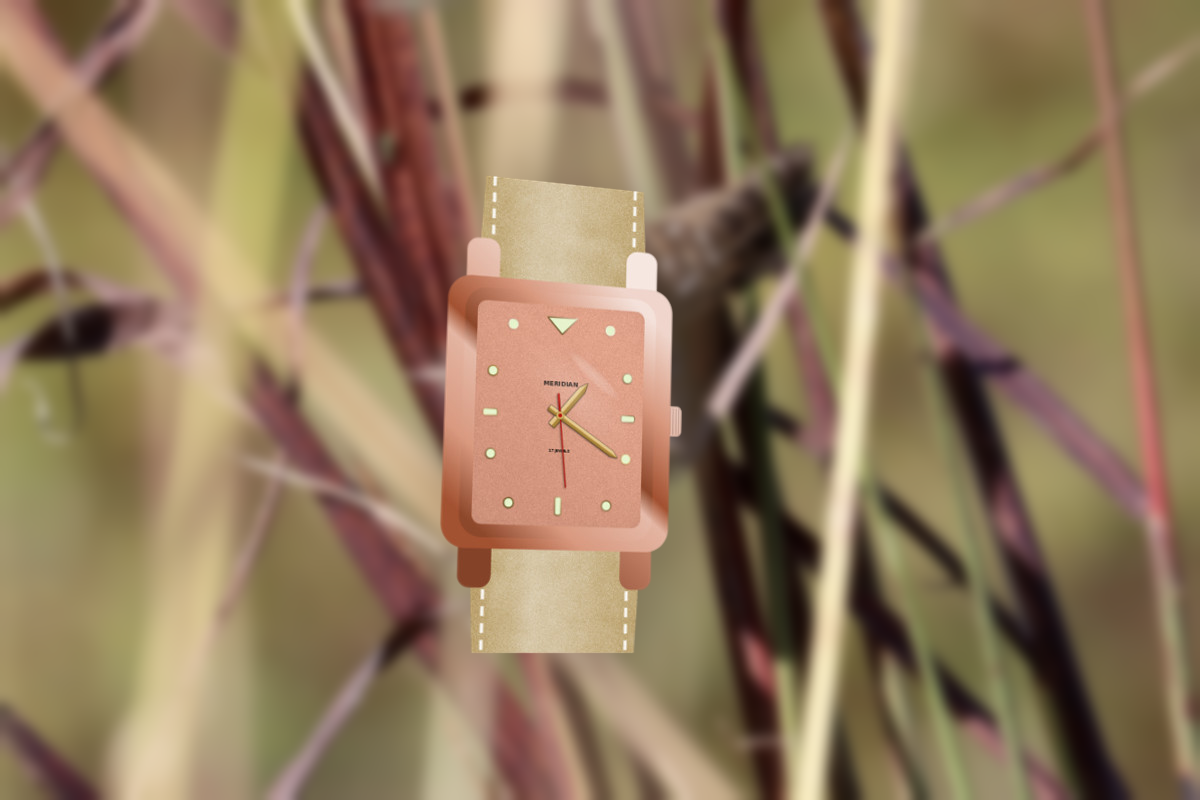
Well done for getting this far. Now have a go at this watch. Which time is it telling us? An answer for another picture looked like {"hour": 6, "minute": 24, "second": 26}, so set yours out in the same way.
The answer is {"hour": 1, "minute": 20, "second": 29}
